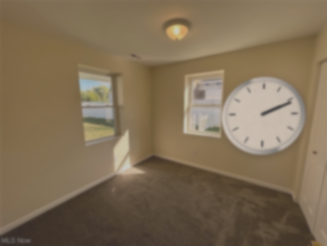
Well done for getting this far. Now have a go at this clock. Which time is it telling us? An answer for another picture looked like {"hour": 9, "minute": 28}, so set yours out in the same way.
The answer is {"hour": 2, "minute": 11}
